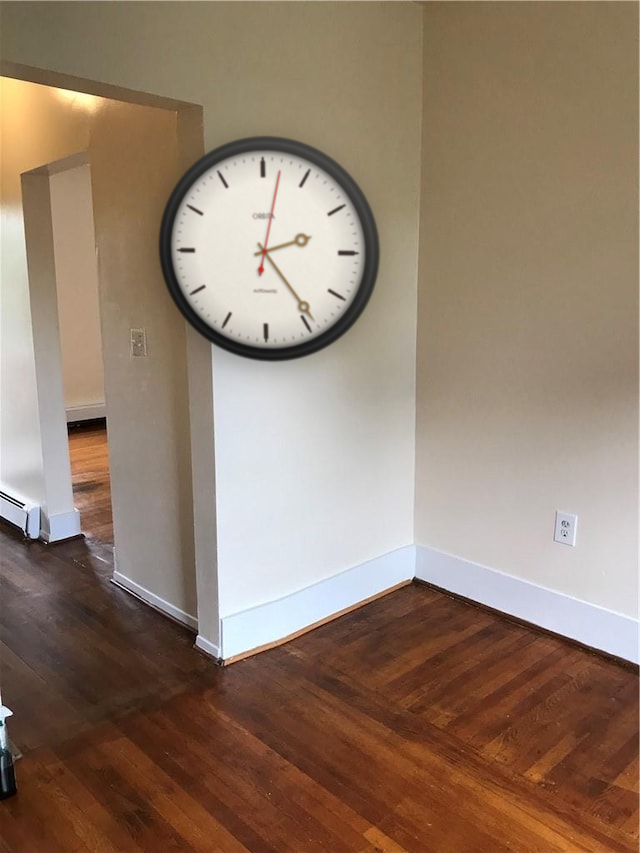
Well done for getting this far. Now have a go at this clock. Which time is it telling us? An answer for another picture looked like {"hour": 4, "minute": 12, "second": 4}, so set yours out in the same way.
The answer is {"hour": 2, "minute": 24, "second": 2}
